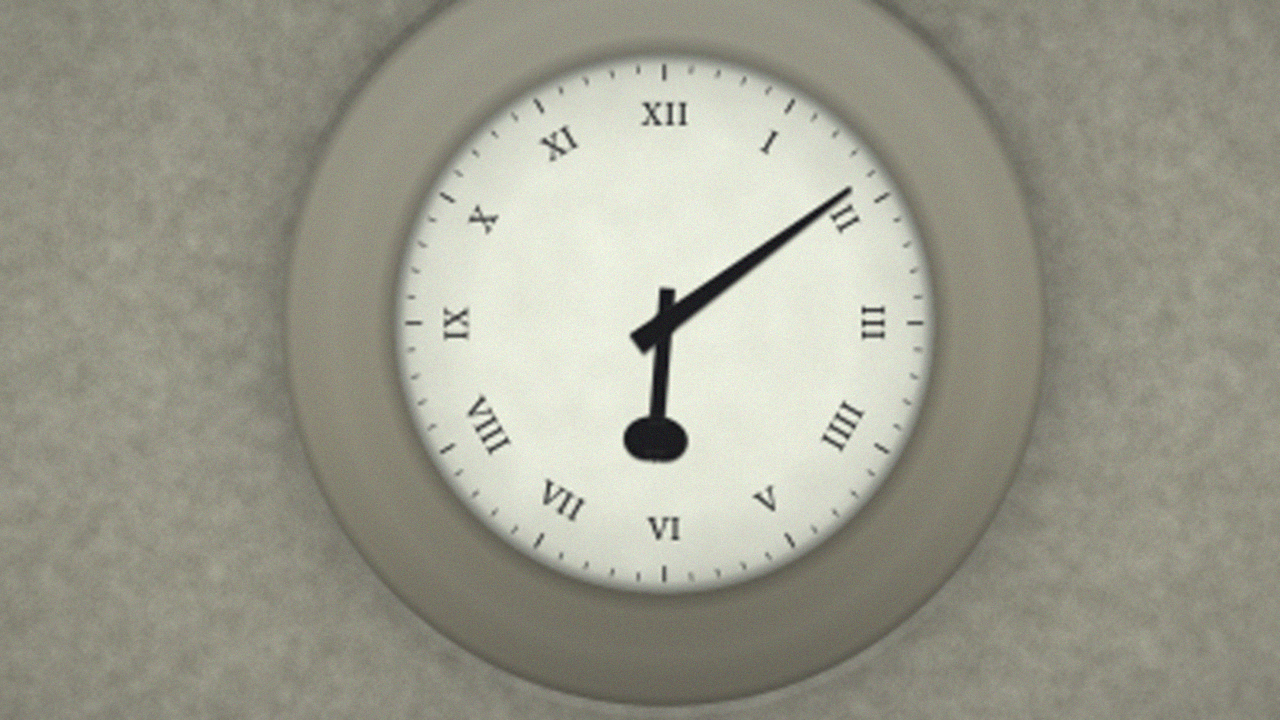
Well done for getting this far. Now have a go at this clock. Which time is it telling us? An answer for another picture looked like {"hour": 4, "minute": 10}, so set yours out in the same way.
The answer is {"hour": 6, "minute": 9}
